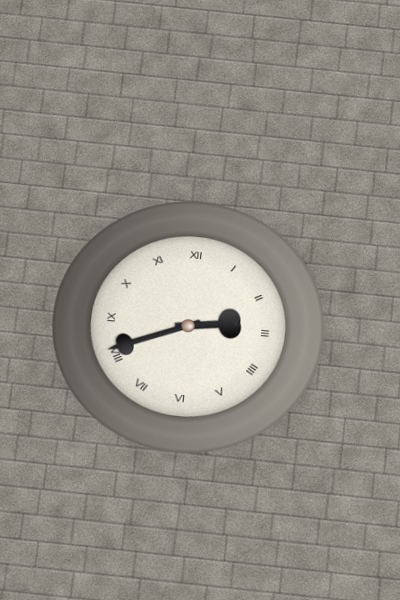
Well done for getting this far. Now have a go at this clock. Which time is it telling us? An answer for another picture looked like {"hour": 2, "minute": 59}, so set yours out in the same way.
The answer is {"hour": 2, "minute": 41}
